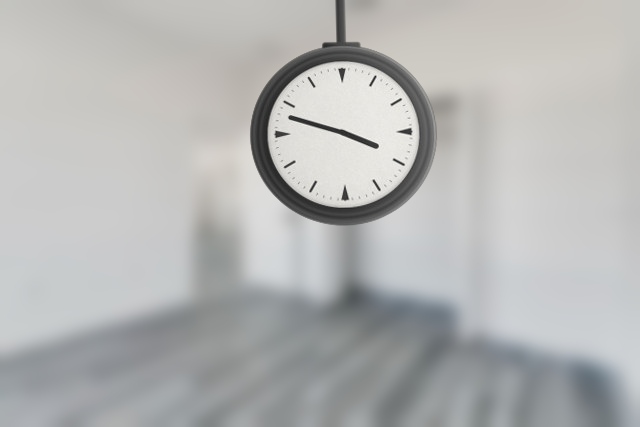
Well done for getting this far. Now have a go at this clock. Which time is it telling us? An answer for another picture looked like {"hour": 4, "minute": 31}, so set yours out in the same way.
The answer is {"hour": 3, "minute": 48}
